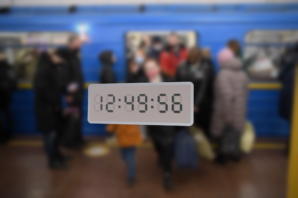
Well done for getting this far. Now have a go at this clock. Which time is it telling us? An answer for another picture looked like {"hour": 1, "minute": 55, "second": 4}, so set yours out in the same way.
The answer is {"hour": 12, "minute": 49, "second": 56}
